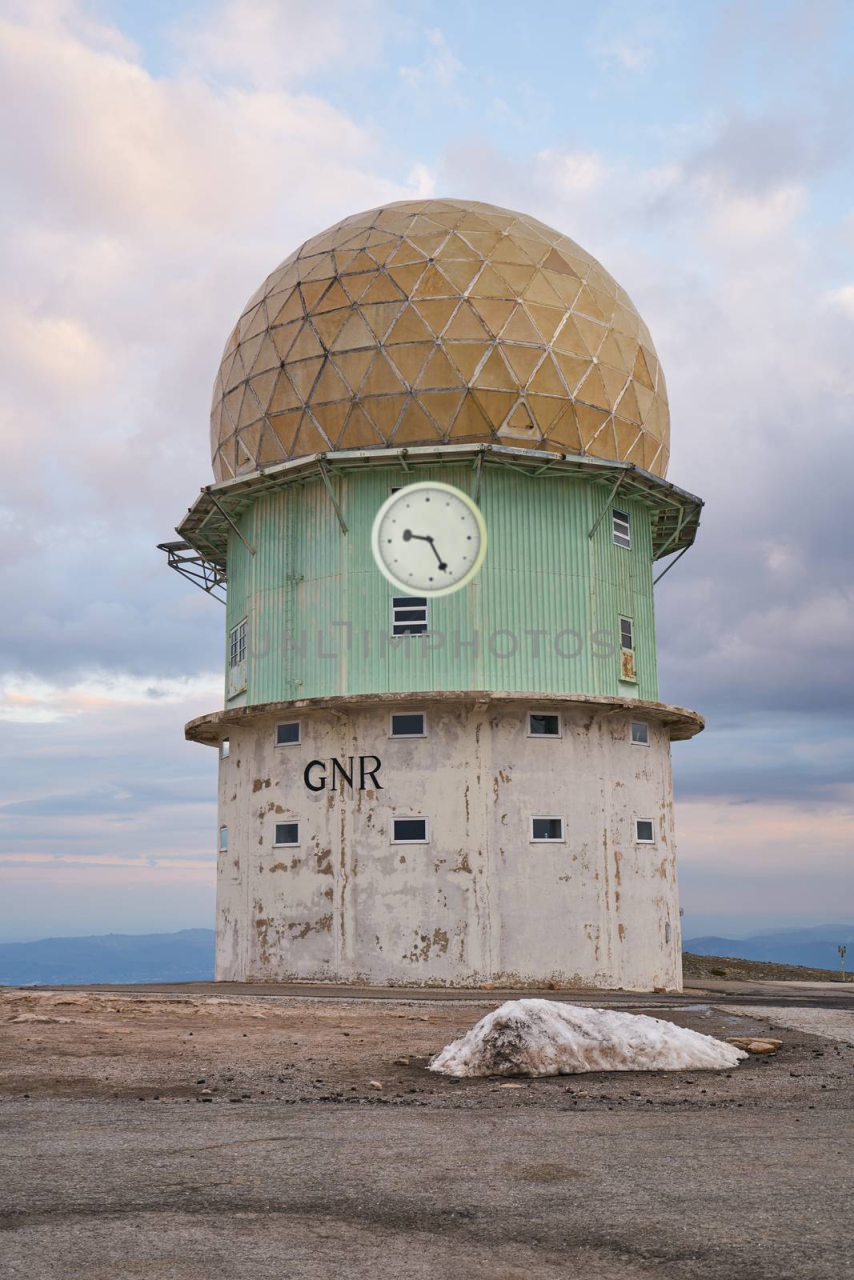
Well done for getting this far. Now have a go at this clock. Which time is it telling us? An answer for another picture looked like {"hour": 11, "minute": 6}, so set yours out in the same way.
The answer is {"hour": 9, "minute": 26}
